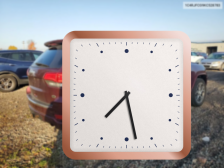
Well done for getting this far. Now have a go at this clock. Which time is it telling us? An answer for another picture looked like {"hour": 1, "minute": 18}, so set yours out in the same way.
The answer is {"hour": 7, "minute": 28}
